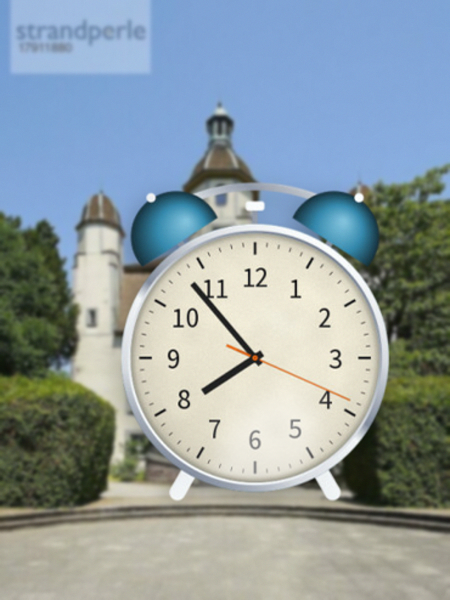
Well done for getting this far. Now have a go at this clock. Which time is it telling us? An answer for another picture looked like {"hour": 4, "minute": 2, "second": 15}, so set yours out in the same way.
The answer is {"hour": 7, "minute": 53, "second": 19}
